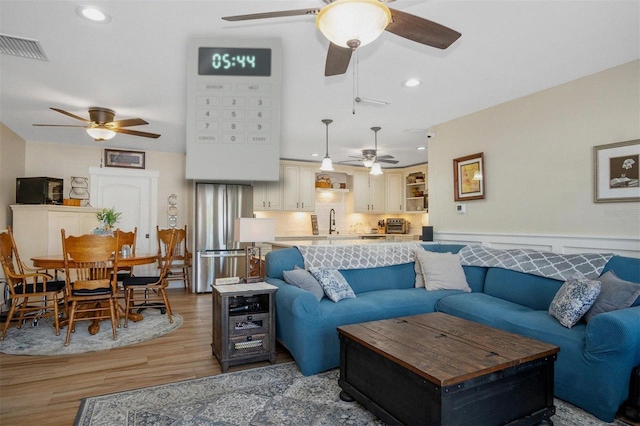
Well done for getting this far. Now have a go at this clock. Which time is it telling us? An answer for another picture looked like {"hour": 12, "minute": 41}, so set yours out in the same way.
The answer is {"hour": 5, "minute": 44}
